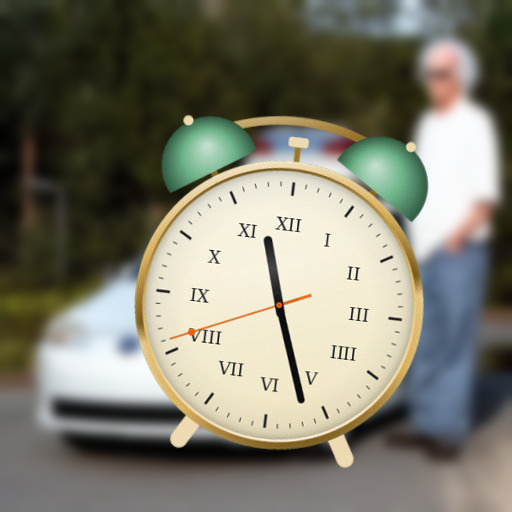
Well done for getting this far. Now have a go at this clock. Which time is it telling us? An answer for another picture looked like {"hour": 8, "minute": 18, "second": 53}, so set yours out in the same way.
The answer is {"hour": 11, "minute": 26, "second": 41}
